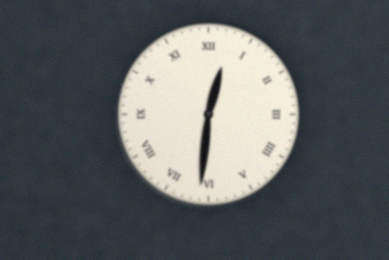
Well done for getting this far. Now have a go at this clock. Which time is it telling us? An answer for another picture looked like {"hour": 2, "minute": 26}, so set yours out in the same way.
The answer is {"hour": 12, "minute": 31}
